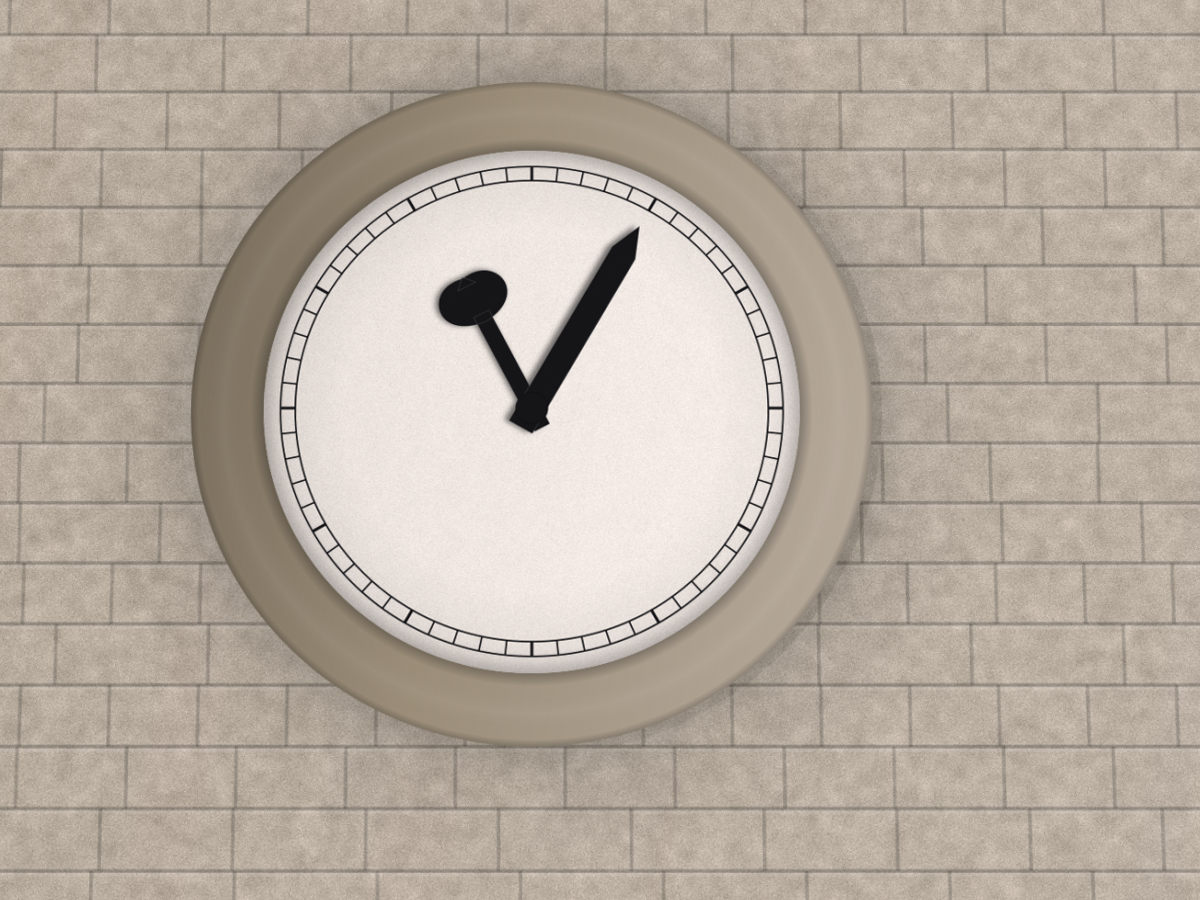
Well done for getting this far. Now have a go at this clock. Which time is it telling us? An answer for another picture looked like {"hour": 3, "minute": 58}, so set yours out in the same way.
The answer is {"hour": 11, "minute": 5}
